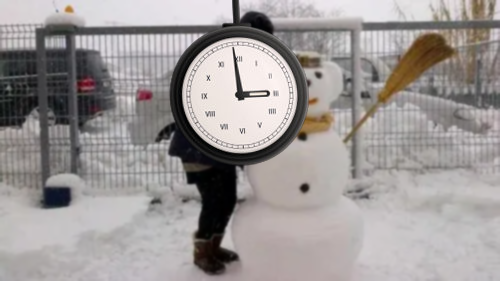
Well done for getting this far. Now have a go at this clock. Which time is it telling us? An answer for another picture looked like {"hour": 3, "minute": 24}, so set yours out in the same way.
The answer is {"hour": 2, "minute": 59}
